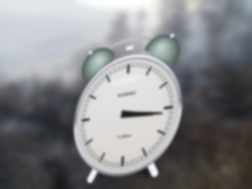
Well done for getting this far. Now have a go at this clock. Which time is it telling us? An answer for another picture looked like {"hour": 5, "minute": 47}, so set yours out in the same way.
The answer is {"hour": 3, "minute": 16}
